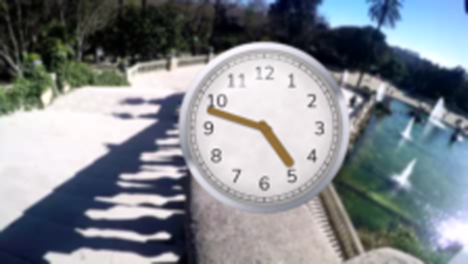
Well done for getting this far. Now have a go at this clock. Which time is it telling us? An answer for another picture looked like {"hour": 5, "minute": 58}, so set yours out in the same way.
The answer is {"hour": 4, "minute": 48}
